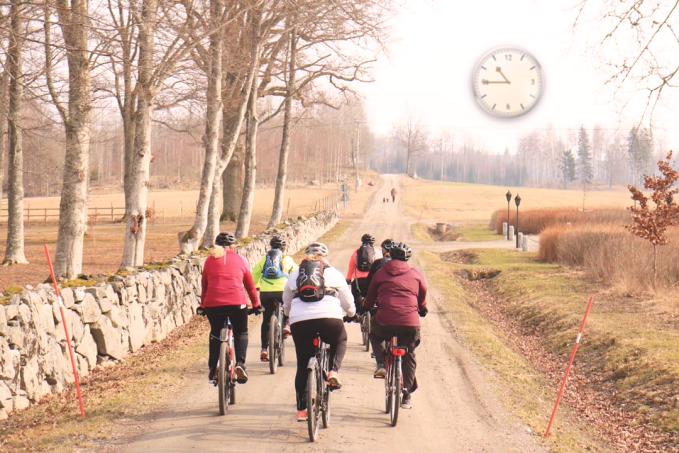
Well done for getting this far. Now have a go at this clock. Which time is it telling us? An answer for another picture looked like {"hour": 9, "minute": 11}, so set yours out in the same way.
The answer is {"hour": 10, "minute": 45}
